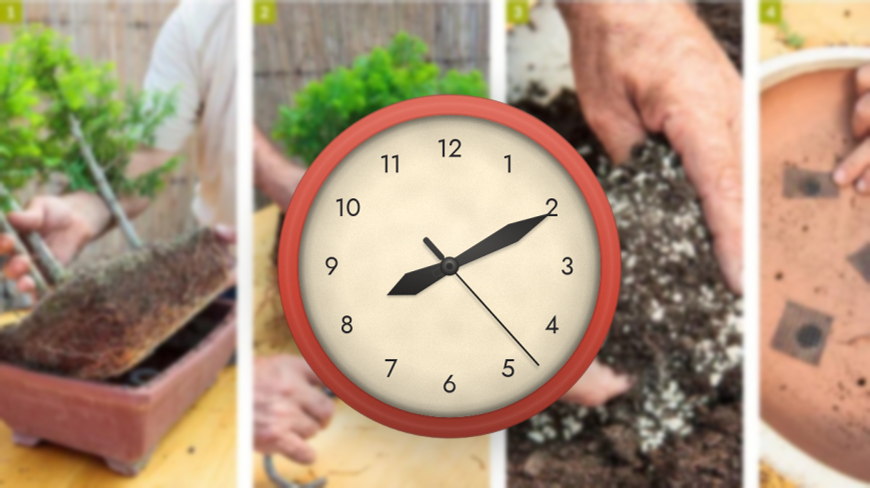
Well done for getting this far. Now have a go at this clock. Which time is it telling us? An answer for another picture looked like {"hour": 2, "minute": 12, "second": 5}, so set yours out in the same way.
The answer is {"hour": 8, "minute": 10, "second": 23}
